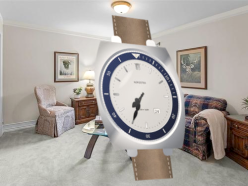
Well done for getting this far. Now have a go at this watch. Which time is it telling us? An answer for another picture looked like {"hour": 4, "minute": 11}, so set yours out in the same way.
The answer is {"hour": 7, "minute": 35}
